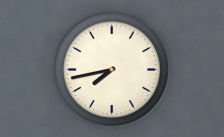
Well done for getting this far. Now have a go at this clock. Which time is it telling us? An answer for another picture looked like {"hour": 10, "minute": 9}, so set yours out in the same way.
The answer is {"hour": 7, "minute": 43}
